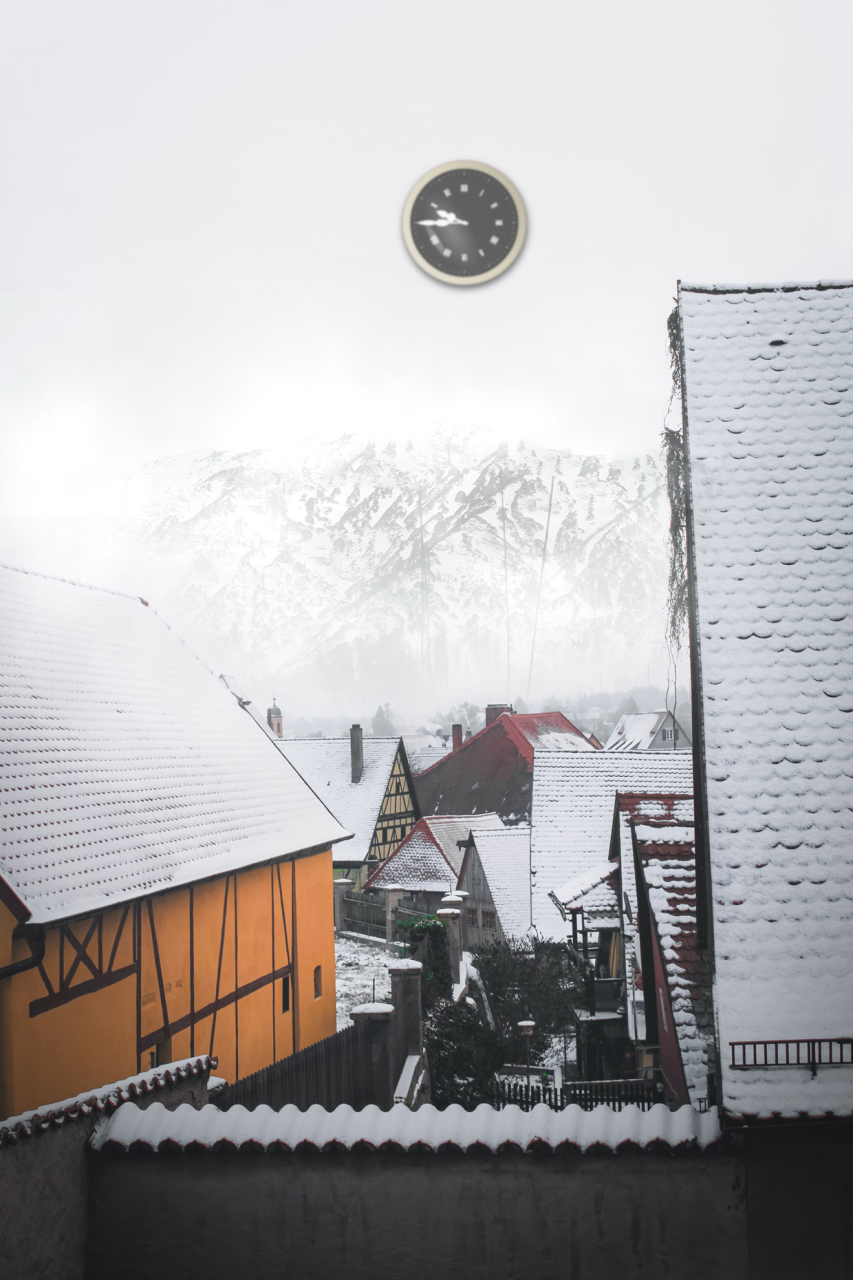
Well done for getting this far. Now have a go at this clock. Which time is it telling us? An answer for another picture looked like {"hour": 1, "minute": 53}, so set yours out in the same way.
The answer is {"hour": 9, "minute": 45}
